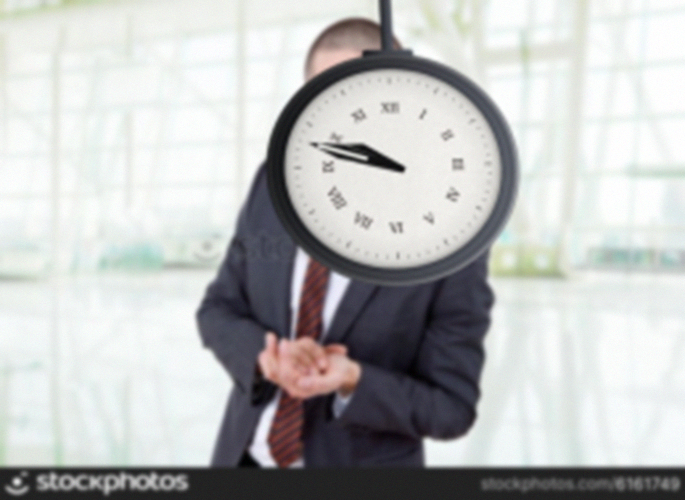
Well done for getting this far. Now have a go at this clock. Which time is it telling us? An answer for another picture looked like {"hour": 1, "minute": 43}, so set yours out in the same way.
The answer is {"hour": 9, "minute": 48}
